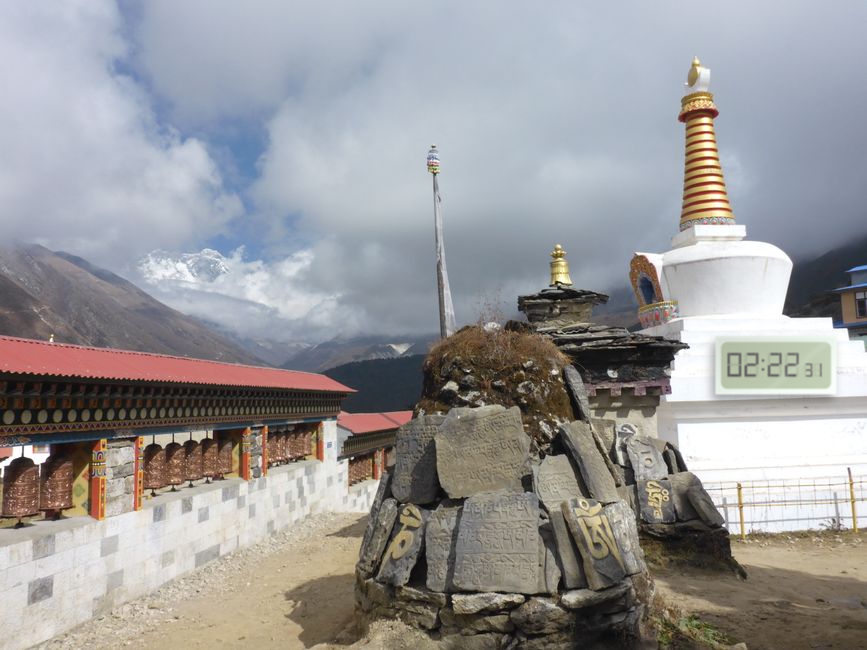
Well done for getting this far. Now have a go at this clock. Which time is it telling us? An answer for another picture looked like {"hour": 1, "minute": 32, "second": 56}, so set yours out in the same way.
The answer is {"hour": 2, "minute": 22, "second": 31}
